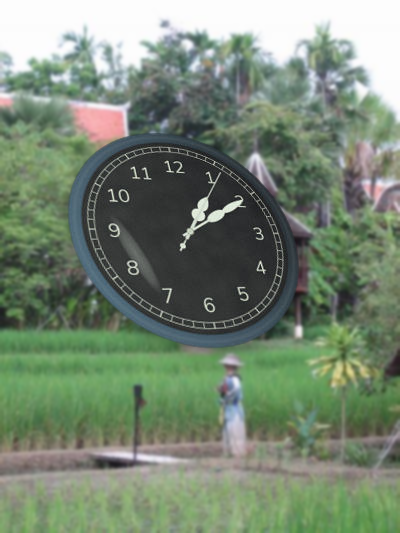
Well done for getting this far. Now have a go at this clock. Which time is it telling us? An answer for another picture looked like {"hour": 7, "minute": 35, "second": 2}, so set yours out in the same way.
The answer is {"hour": 1, "minute": 10, "second": 6}
